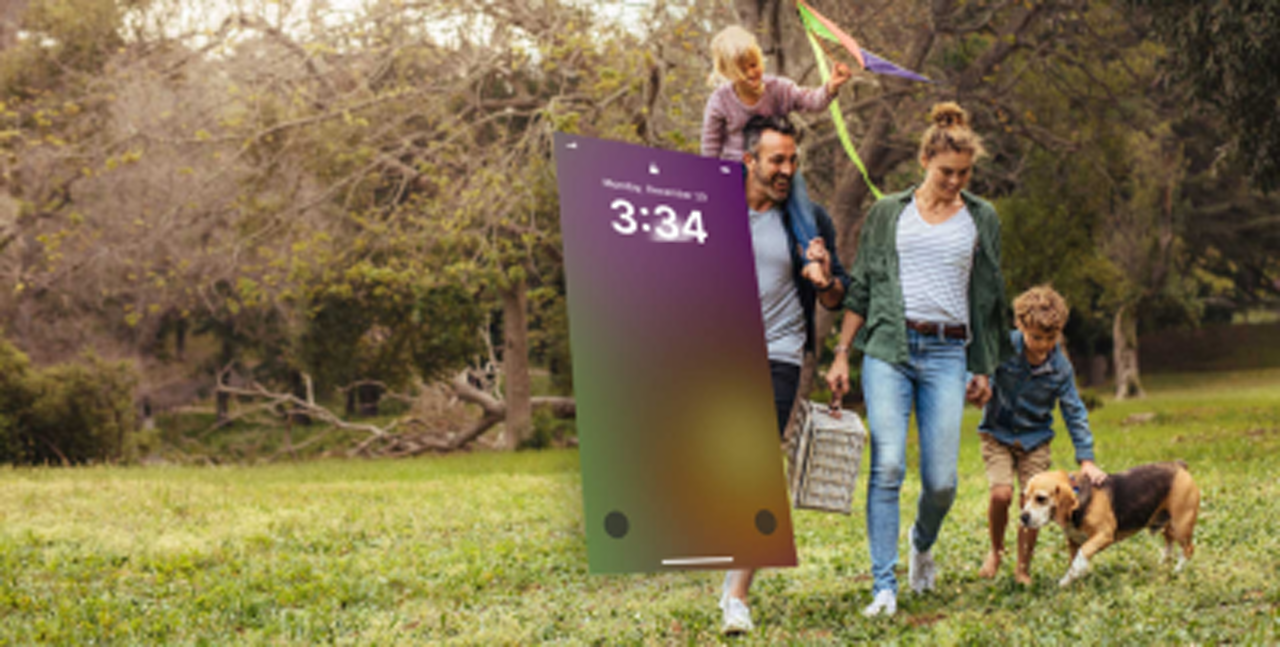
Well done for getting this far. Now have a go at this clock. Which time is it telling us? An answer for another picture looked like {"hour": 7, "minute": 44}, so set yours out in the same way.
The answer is {"hour": 3, "minute": 34}
